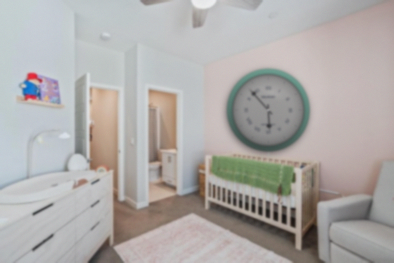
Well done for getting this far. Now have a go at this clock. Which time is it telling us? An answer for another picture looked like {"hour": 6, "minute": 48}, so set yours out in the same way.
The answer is {"hour": 5, "minute": 53}
